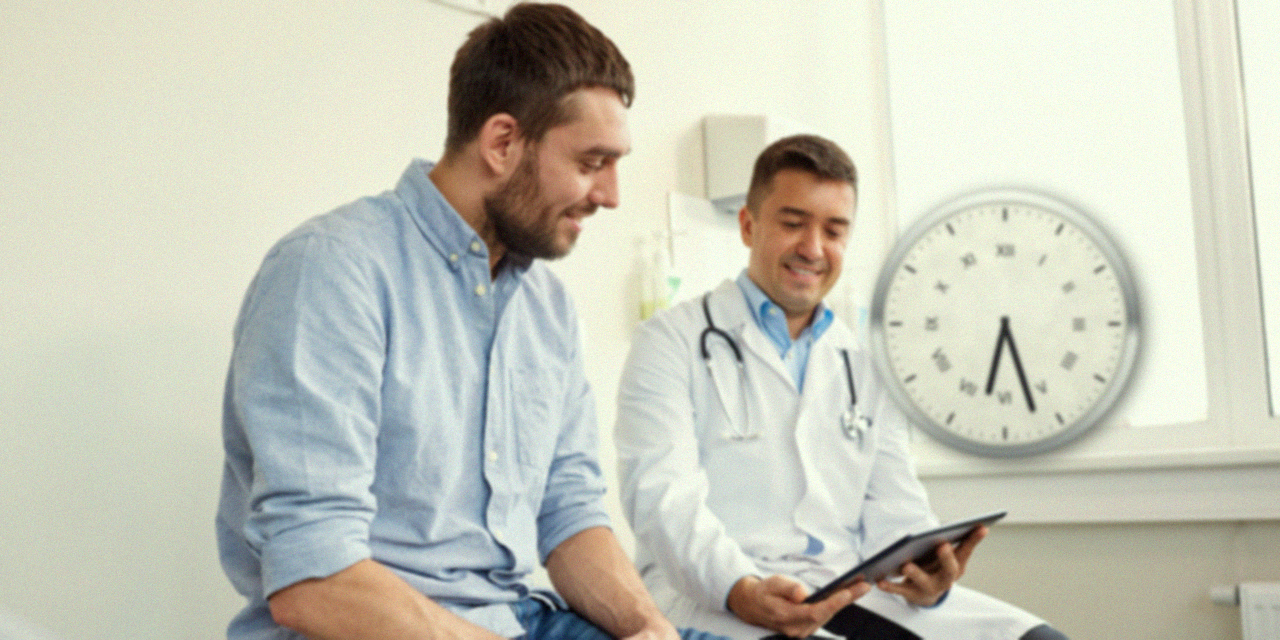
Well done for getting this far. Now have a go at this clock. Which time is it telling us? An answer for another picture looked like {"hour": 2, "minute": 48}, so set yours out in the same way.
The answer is {"hour": 6, "minute": 27}
